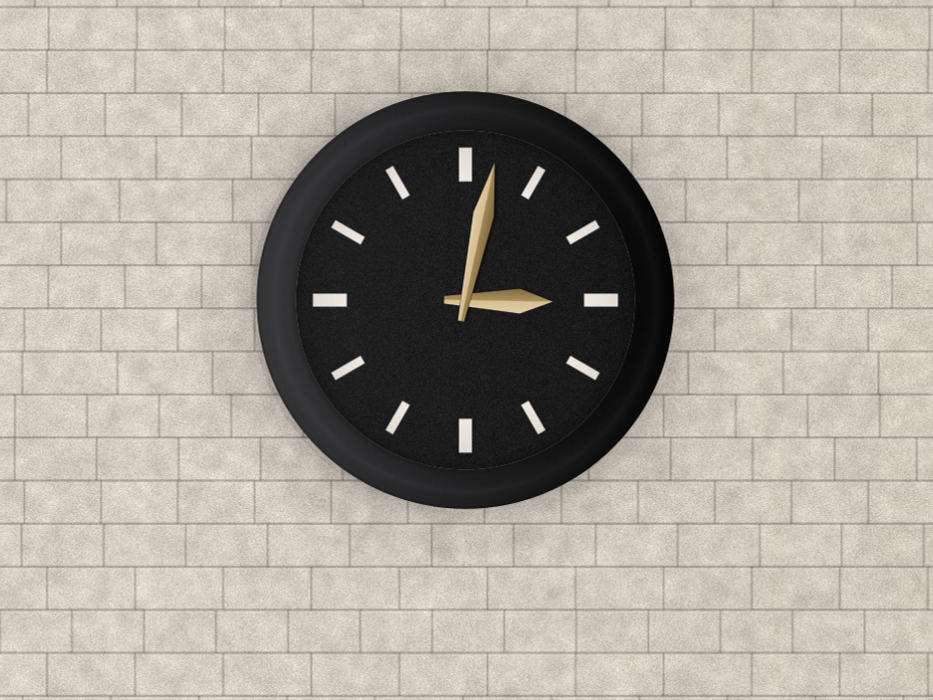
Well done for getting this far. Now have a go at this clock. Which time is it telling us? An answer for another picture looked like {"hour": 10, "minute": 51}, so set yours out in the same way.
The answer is {"hour": 3, "minute": 2}
